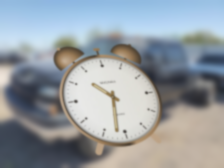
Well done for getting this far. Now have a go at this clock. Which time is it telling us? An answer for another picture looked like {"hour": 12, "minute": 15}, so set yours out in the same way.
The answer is {"hour": 10, "minute": 32}
